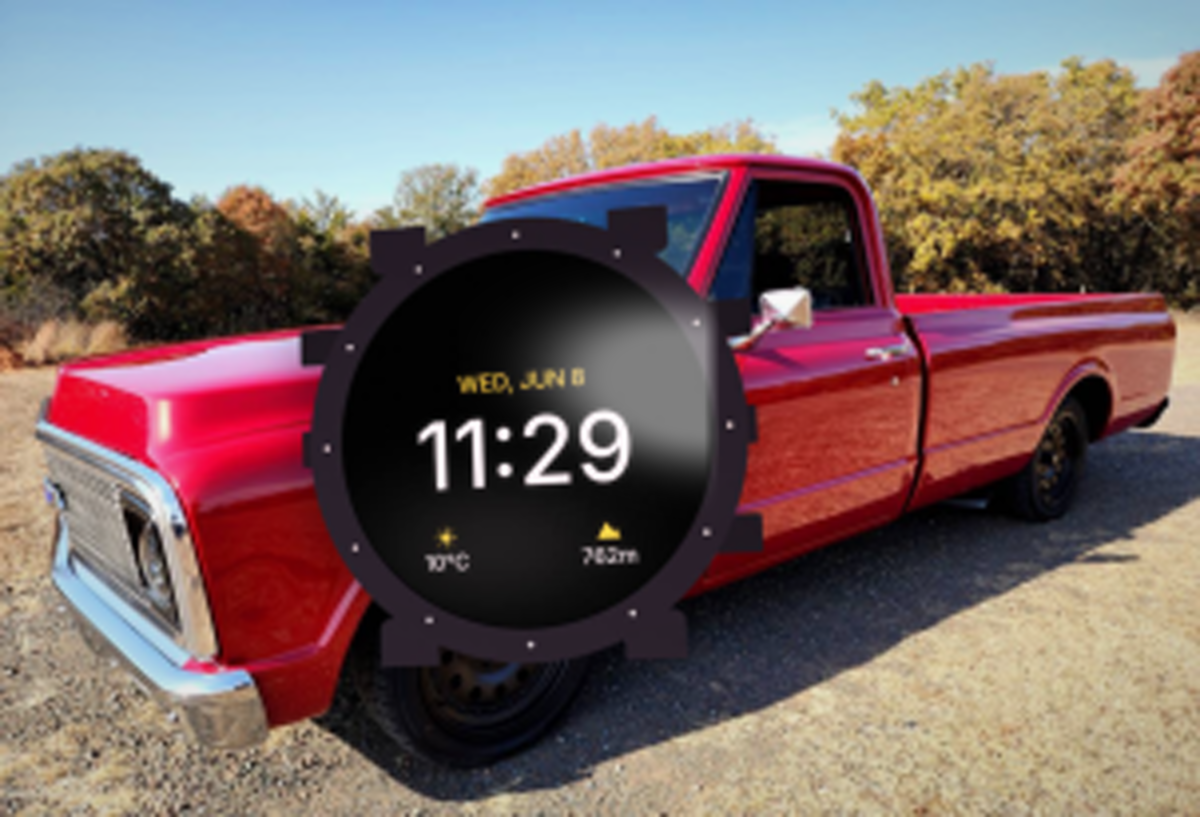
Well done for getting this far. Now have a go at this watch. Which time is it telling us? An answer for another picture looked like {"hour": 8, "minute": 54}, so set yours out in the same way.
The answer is {"hour": 11, "minute": 29}
